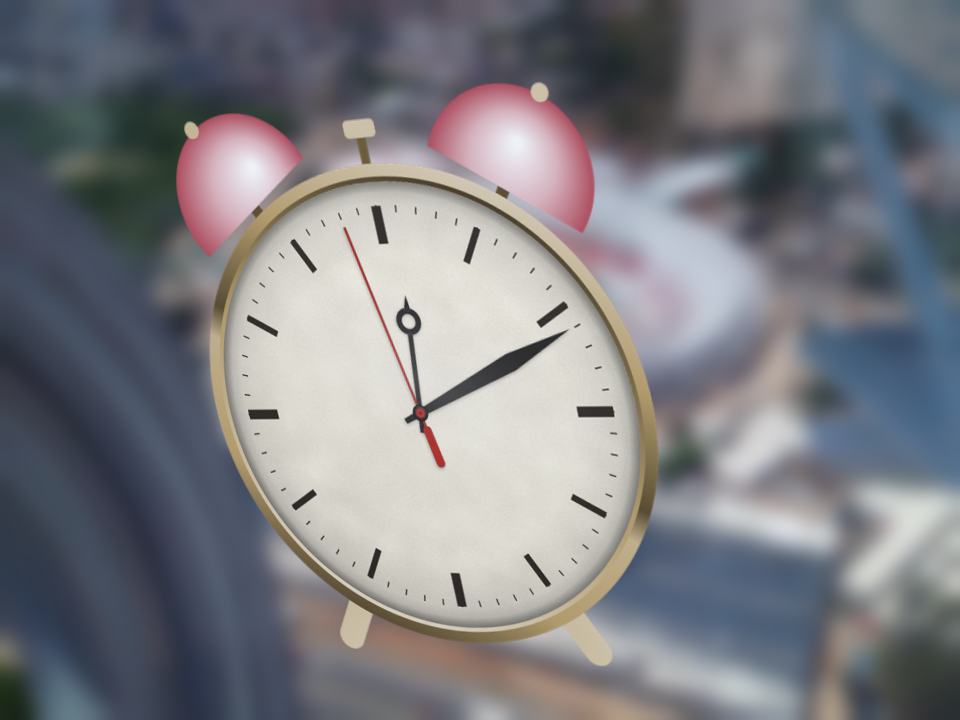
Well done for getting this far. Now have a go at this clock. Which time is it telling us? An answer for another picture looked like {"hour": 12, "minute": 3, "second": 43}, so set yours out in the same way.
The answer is {"hour": 12, "minute": 10, "second": 58}
